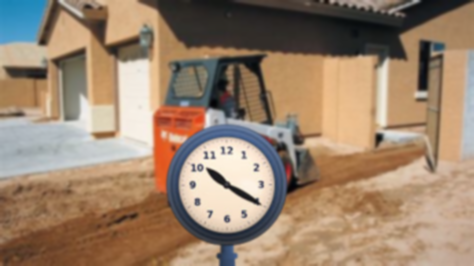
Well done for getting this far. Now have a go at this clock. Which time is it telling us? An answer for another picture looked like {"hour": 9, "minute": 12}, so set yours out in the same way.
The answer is {"hour": 10, "minute": 20}
